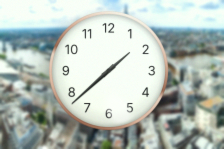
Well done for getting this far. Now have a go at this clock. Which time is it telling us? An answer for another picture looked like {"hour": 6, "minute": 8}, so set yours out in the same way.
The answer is {"hour": 1, "minute": 38}
